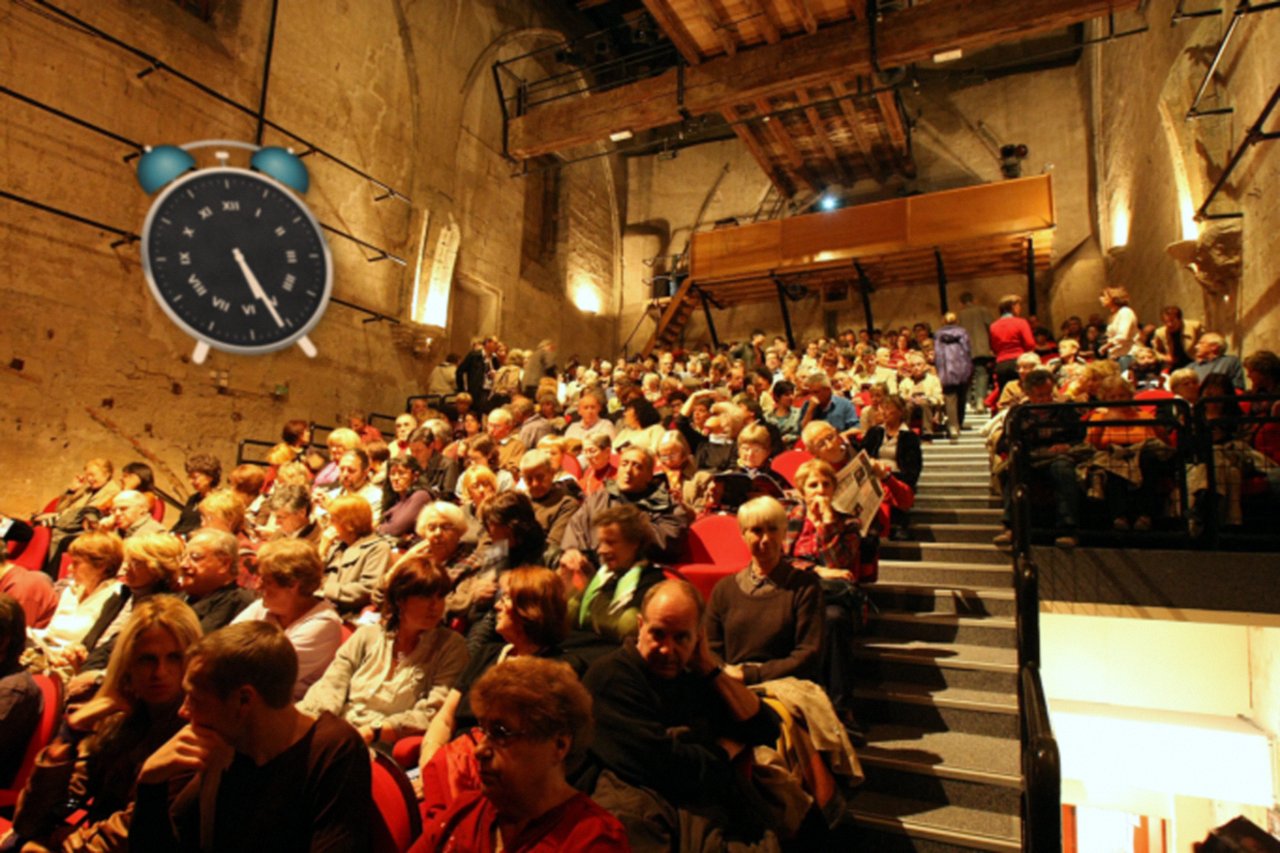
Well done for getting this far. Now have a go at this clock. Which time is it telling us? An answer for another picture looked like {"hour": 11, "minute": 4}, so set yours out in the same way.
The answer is {"hour": 5, "minute": 26}
